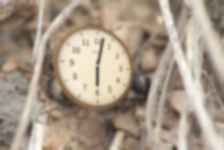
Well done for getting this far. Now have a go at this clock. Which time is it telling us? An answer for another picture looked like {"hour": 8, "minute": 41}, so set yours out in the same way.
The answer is {"hour": 6, "minute": 2}
